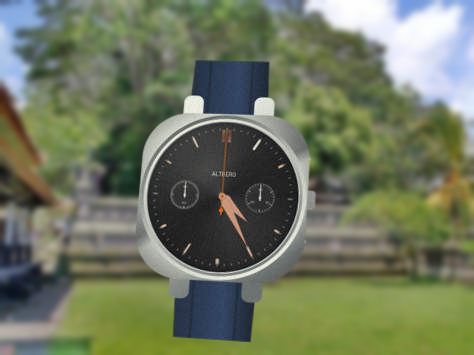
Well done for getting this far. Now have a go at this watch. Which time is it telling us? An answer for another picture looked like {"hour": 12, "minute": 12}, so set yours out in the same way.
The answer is {"hour": 4, "minute": 25}
